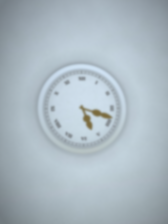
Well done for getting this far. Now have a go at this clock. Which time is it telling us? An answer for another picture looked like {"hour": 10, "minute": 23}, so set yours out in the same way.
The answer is {"hour": 5, "minute": 18}
